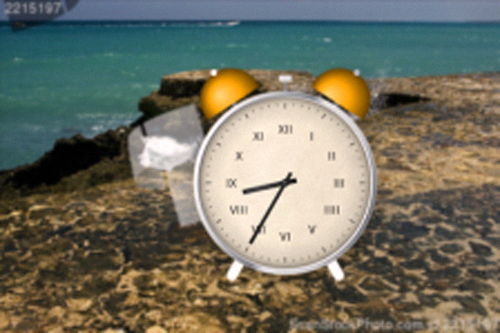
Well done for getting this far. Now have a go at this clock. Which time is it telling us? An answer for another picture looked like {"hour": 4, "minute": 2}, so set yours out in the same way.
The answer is {"hour": 8, "minute": 35}
